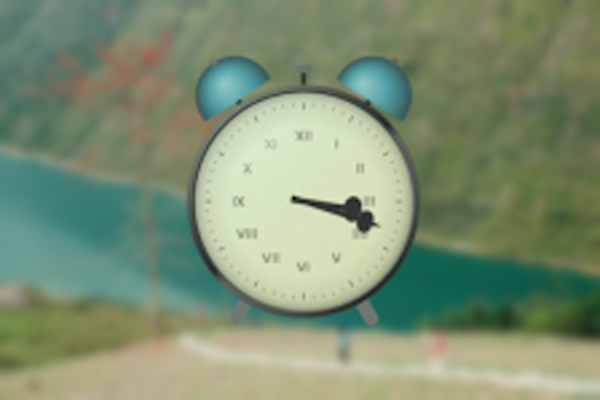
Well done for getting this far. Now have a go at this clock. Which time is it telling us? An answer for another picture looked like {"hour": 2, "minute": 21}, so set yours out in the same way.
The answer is {"hour": 3, "minute": 18}
